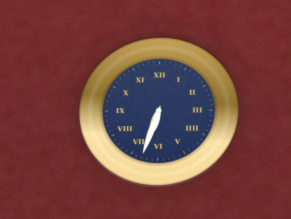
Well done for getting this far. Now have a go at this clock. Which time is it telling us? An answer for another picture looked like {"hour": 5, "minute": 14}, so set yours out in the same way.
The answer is {"hour": 6, "minute": 33}
